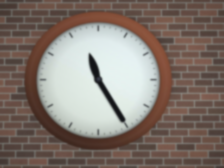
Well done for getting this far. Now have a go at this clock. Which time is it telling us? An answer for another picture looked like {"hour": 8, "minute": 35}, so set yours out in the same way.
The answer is {"hour": 11, "minute": 25}
